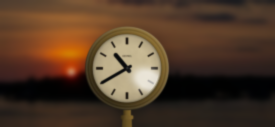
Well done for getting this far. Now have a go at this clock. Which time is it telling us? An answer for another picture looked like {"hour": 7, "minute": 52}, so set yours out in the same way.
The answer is {"hour": 10, "minute": 40}
